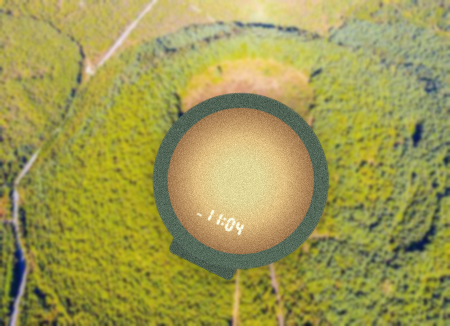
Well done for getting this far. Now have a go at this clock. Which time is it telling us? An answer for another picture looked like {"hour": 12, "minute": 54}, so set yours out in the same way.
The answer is {"hour": 11, "minute": 4}
